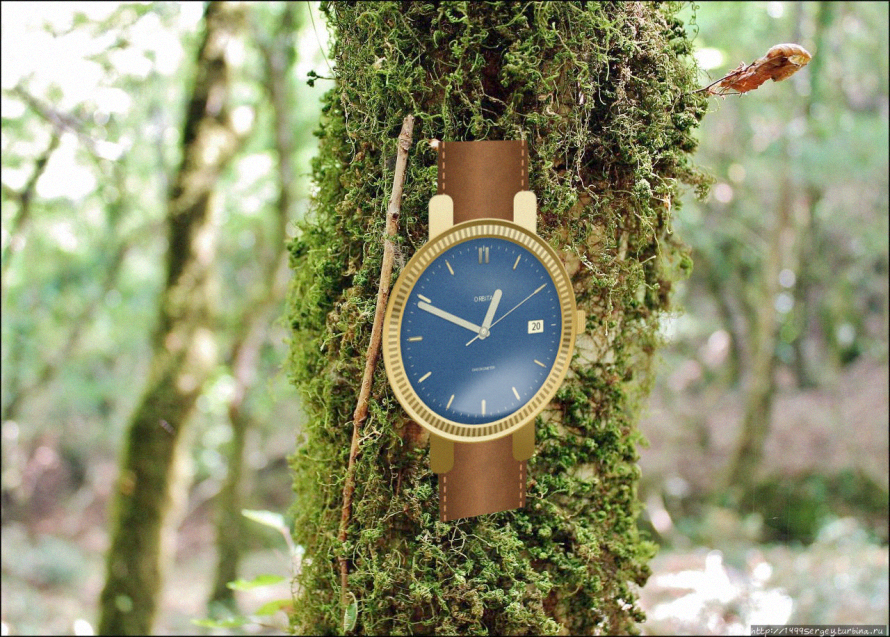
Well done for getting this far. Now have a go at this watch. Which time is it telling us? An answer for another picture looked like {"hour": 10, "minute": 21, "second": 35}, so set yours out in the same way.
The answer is {"hour": 12, "minute": 49, "second": 10}
